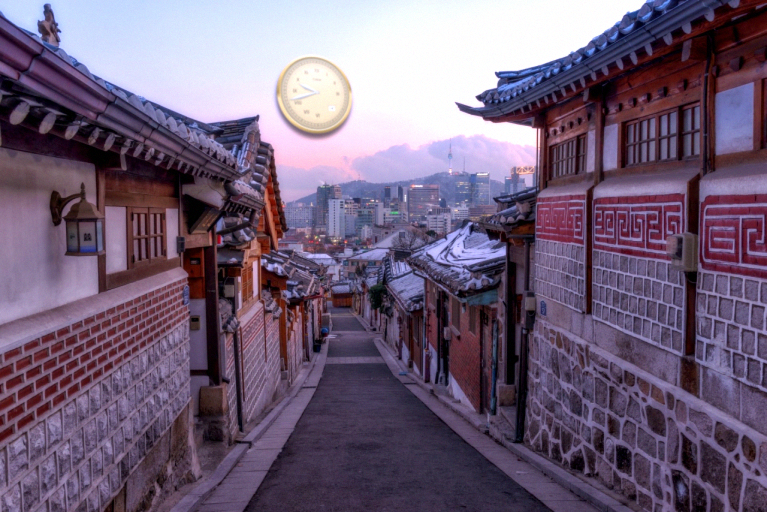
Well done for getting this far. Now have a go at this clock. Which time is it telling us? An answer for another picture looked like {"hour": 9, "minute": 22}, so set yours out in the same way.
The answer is {"hour": 9, "minute": 42}
